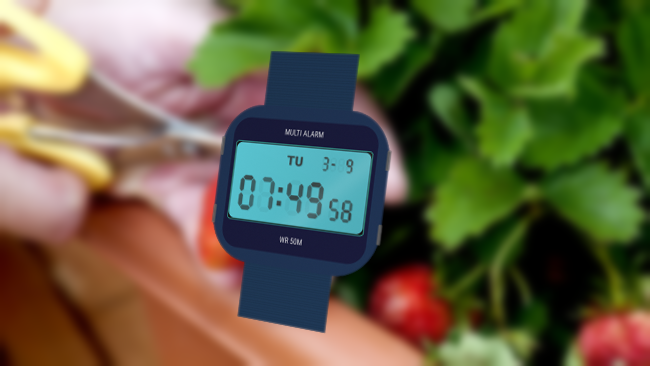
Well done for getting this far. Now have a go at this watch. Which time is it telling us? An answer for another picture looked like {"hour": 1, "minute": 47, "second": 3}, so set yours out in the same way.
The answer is {"hour": 7, "minute": 49, "second": 58}
